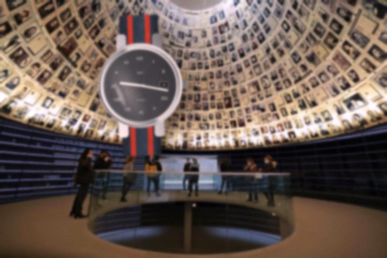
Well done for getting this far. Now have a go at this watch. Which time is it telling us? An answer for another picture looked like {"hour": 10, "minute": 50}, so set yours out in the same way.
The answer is {"hour": 9, "minute": 17}
